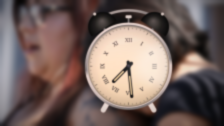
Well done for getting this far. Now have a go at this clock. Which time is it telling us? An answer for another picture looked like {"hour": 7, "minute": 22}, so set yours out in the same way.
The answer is {"hour": 7, "minute": 29}
